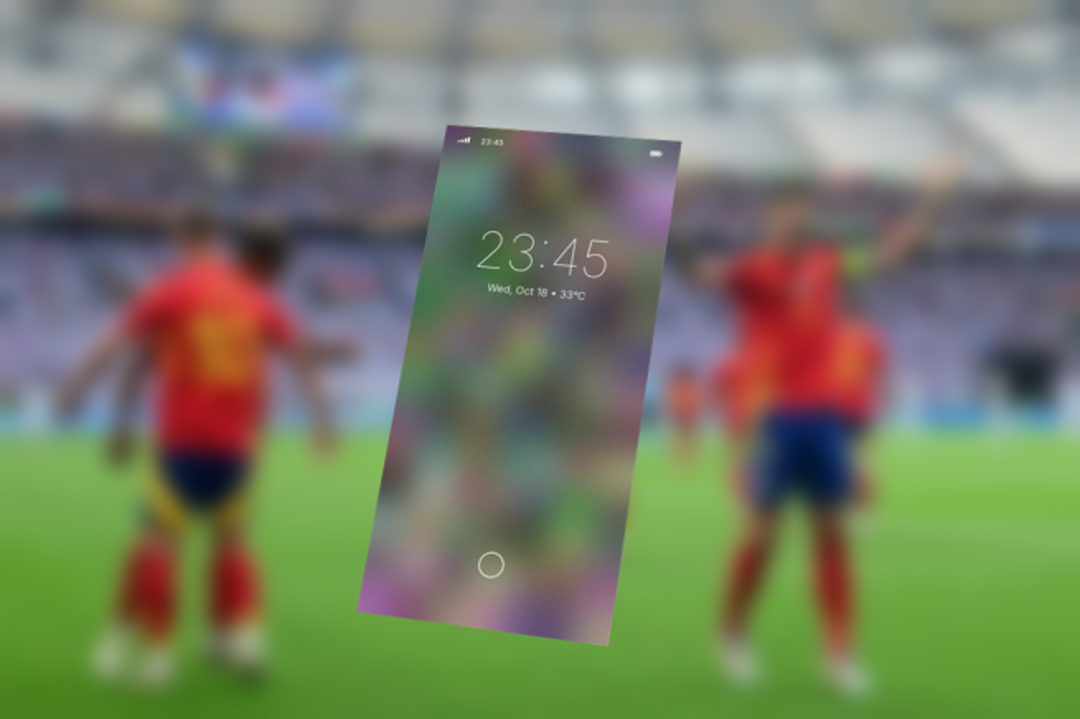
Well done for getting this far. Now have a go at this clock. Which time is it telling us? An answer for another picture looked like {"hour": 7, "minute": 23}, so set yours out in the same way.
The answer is {"hour": 23, "minute": 45}
